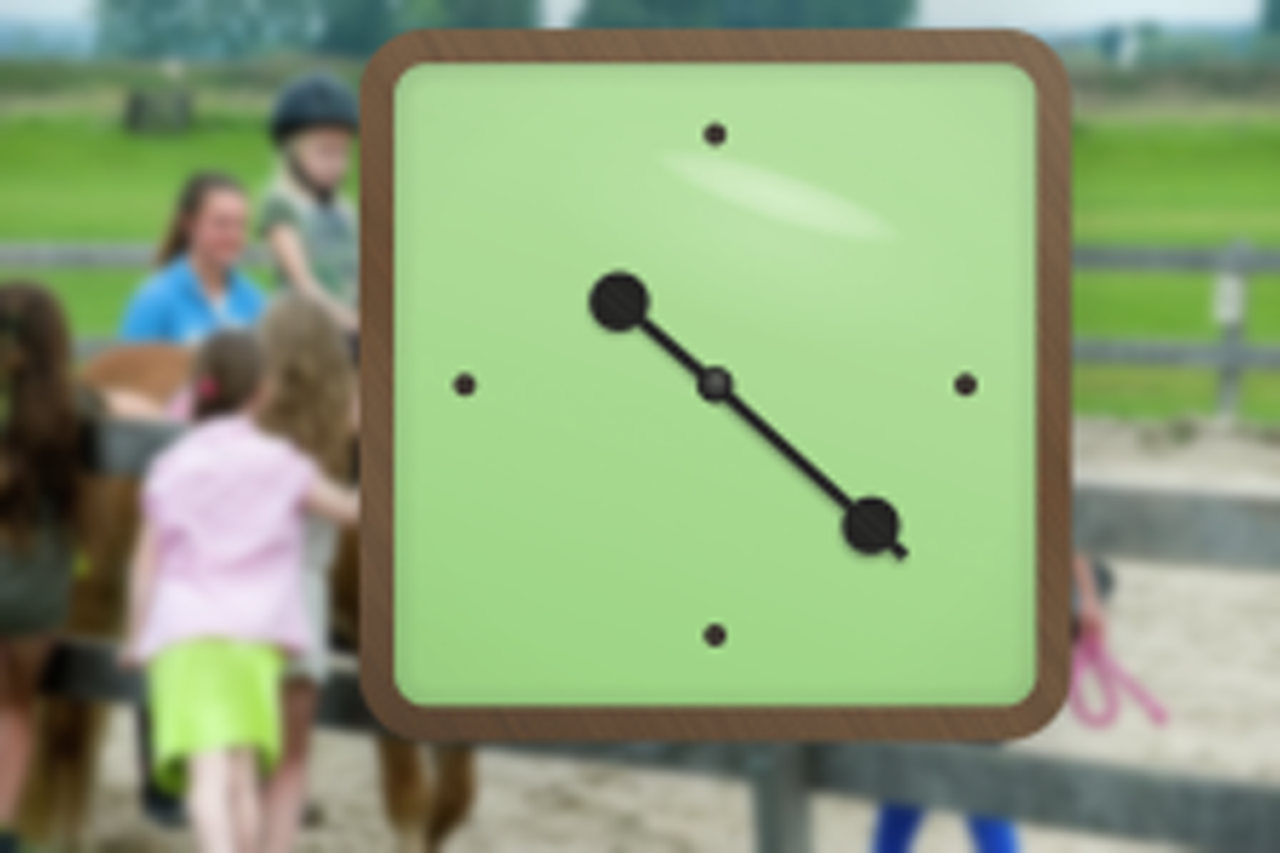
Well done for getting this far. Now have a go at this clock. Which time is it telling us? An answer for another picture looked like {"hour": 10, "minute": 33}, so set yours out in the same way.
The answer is {"hour": 10, "minute": 22}
